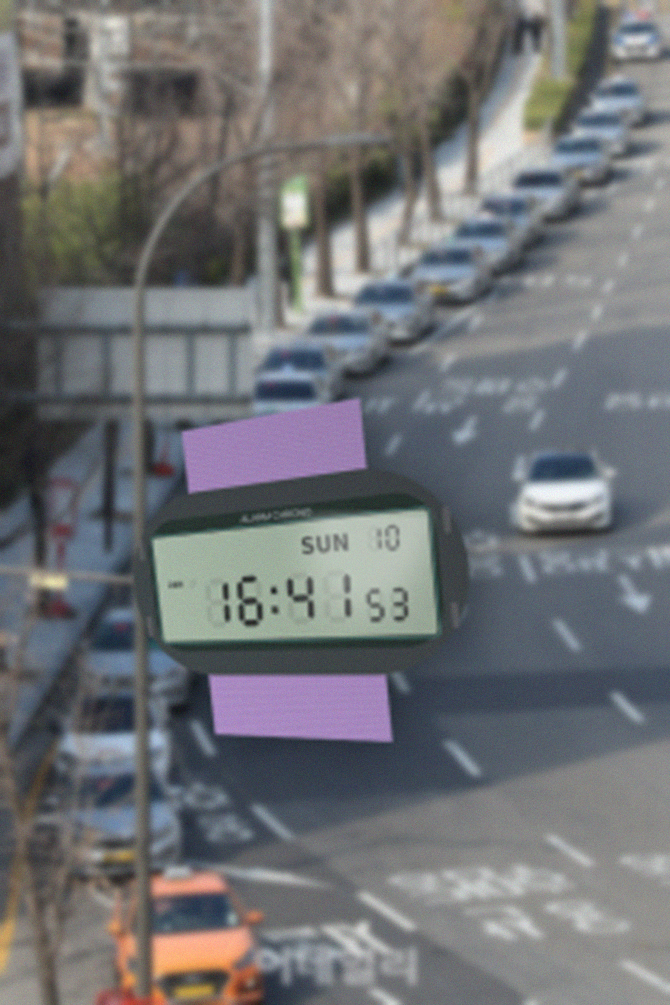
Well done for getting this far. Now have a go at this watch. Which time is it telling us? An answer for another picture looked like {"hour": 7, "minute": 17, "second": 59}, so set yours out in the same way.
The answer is {"hour": 16, "minute": 41, "second": 53}
